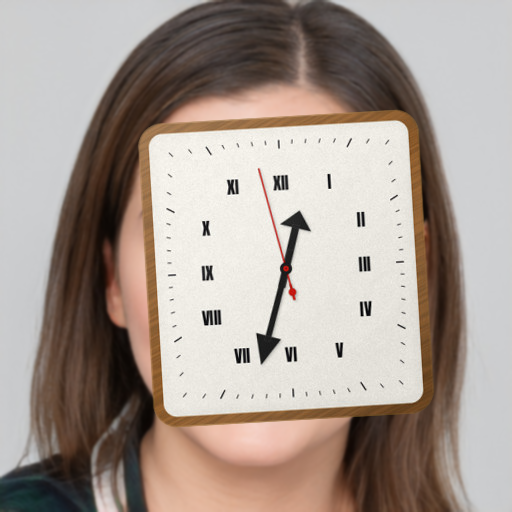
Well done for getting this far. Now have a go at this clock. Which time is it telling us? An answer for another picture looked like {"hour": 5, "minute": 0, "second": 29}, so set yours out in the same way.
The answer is {"hour": 12, "minute": 32, "second": 58}
